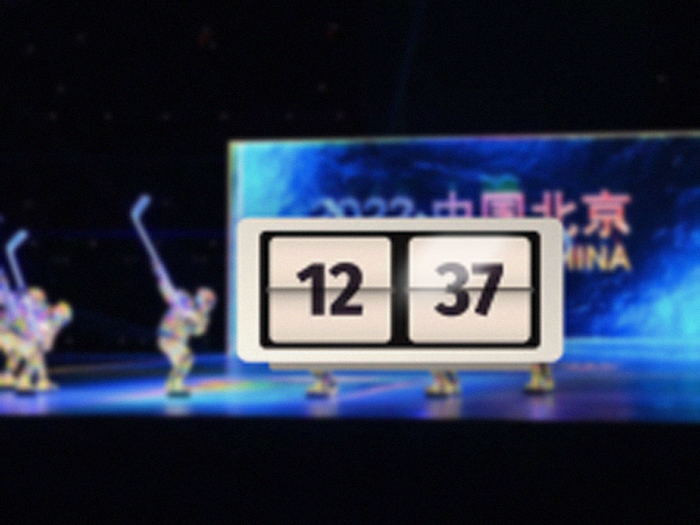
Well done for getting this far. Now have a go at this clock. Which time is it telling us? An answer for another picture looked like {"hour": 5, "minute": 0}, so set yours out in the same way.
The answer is {"hour": 12, "minute": 37}
